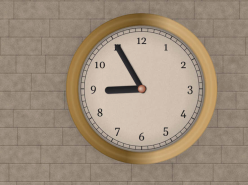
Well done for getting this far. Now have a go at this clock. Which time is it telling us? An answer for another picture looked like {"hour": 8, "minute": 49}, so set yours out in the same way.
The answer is {"hour": 8, "minute": 55}
